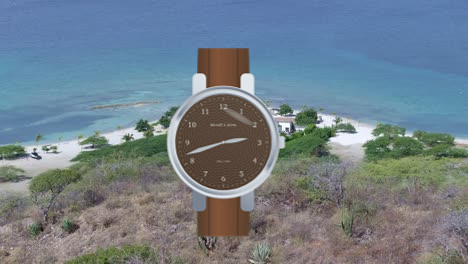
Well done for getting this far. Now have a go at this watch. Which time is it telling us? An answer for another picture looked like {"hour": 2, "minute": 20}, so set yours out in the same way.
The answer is {"hour": 2, "minute": 42}
